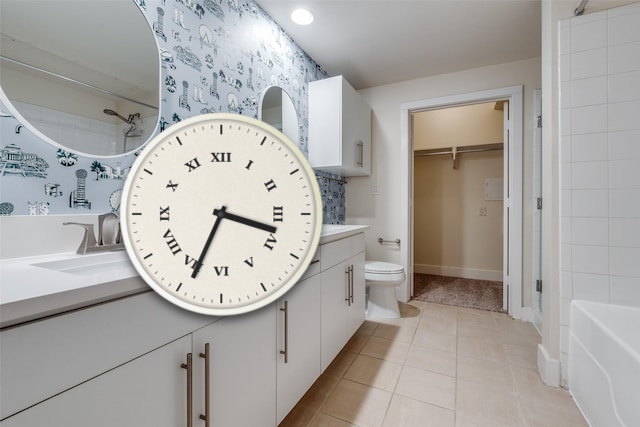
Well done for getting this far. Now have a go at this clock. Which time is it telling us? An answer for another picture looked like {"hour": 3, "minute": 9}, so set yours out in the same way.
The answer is {"hour": 3, "minute": 34}
